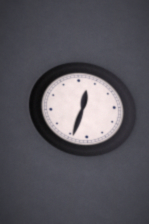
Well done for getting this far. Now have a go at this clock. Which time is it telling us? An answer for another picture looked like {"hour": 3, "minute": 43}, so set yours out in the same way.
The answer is {"hour": 12, "minute": 34}
